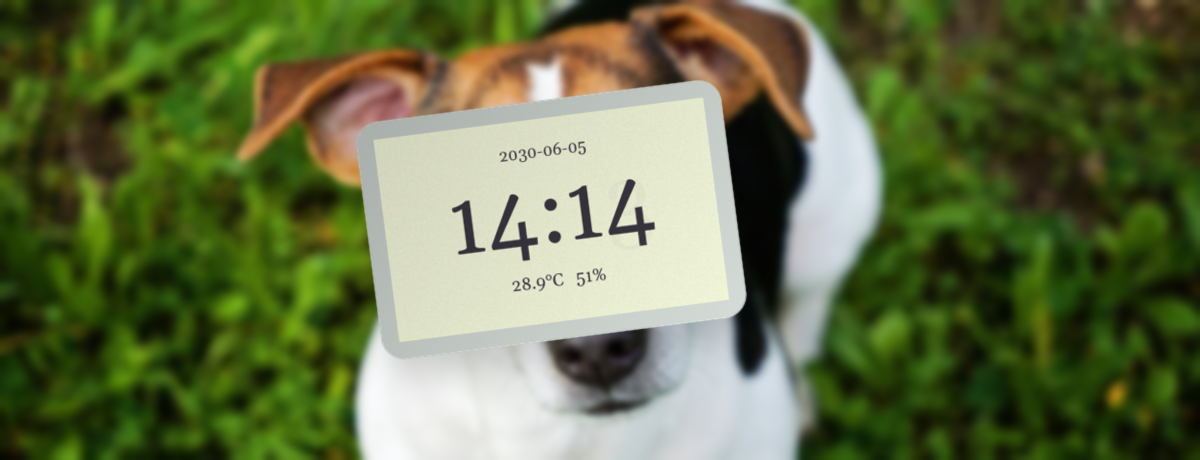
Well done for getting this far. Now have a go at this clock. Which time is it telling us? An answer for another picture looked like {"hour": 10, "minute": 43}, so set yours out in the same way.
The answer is {"hour": 14, "minute": 14}
